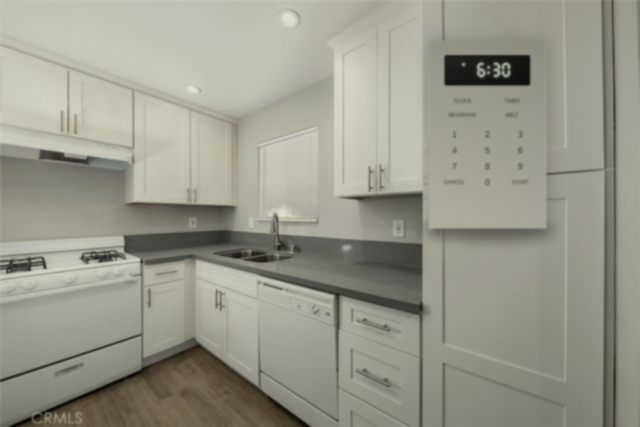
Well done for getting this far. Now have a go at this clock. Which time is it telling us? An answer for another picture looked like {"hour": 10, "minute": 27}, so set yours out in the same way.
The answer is {"hour": 6, "minute": 30}
